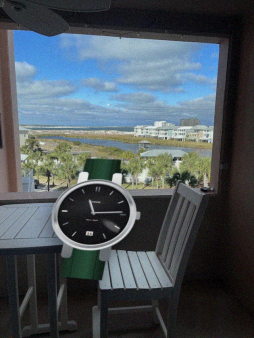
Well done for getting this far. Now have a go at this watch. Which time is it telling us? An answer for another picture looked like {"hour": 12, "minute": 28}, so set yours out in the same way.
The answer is {"hour": 11, "minute": 14}
